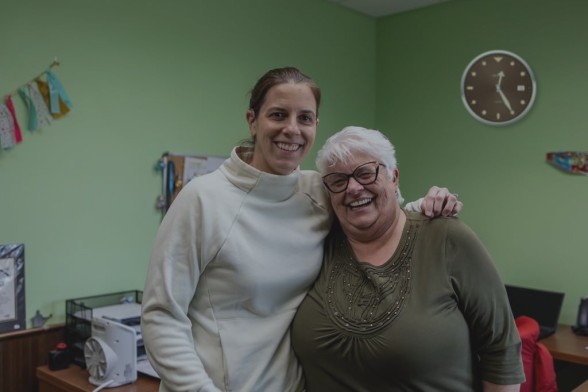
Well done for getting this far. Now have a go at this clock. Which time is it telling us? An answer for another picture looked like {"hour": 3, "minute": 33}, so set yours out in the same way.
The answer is {"hour": 12, "minute": 25}
